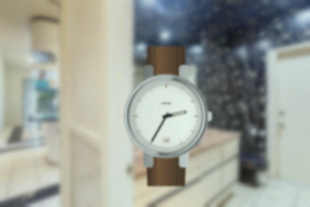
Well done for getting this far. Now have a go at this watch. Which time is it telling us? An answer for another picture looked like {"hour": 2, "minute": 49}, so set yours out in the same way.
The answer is {"hour": 2, "minute": 35}
